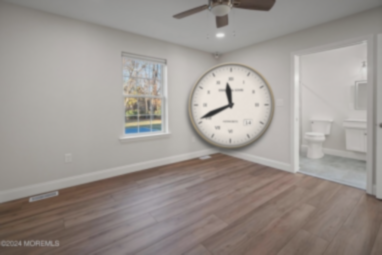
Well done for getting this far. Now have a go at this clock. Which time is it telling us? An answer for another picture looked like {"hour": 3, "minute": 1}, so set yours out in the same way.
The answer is {"hour": 11, "minute": 41}
